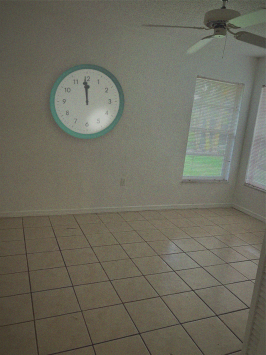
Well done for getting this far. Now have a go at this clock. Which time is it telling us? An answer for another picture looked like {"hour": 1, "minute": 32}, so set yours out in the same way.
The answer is {"hour": 11, "minute": 59}
